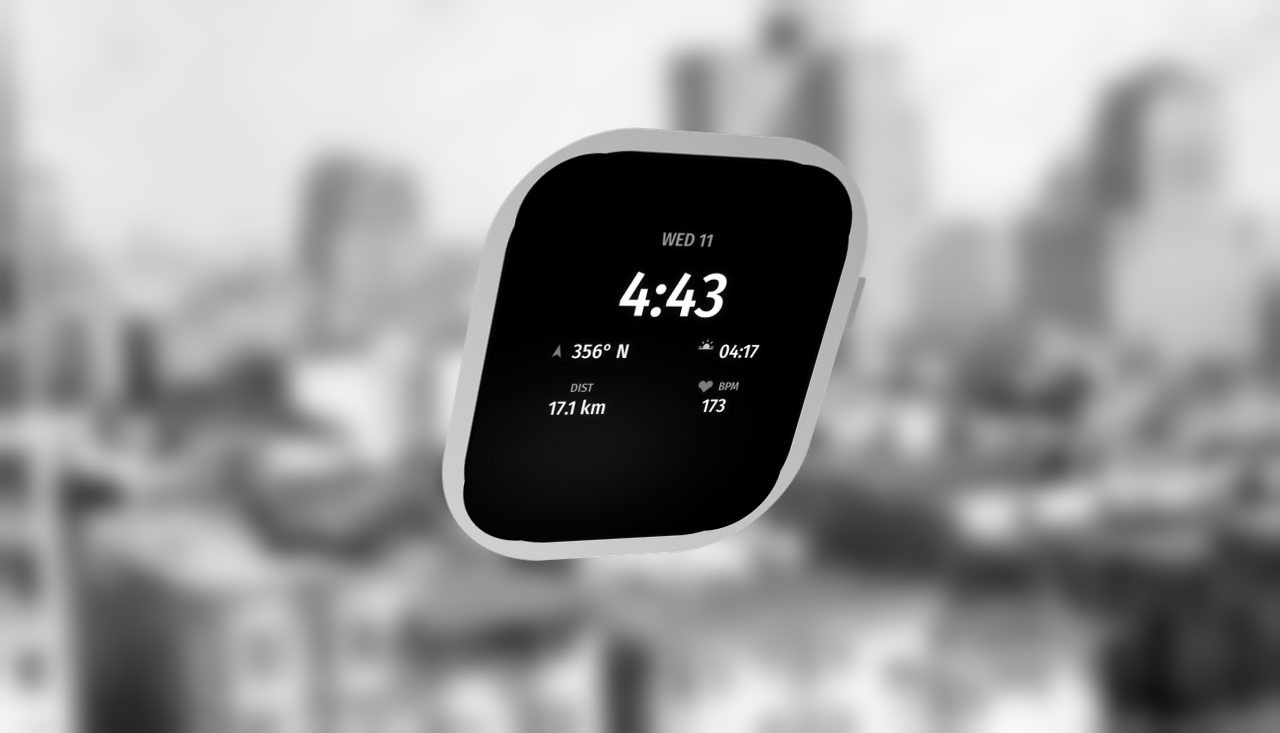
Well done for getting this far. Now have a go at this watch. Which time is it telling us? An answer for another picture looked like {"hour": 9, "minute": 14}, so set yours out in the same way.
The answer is {"hour": 4, "minute": 43}
